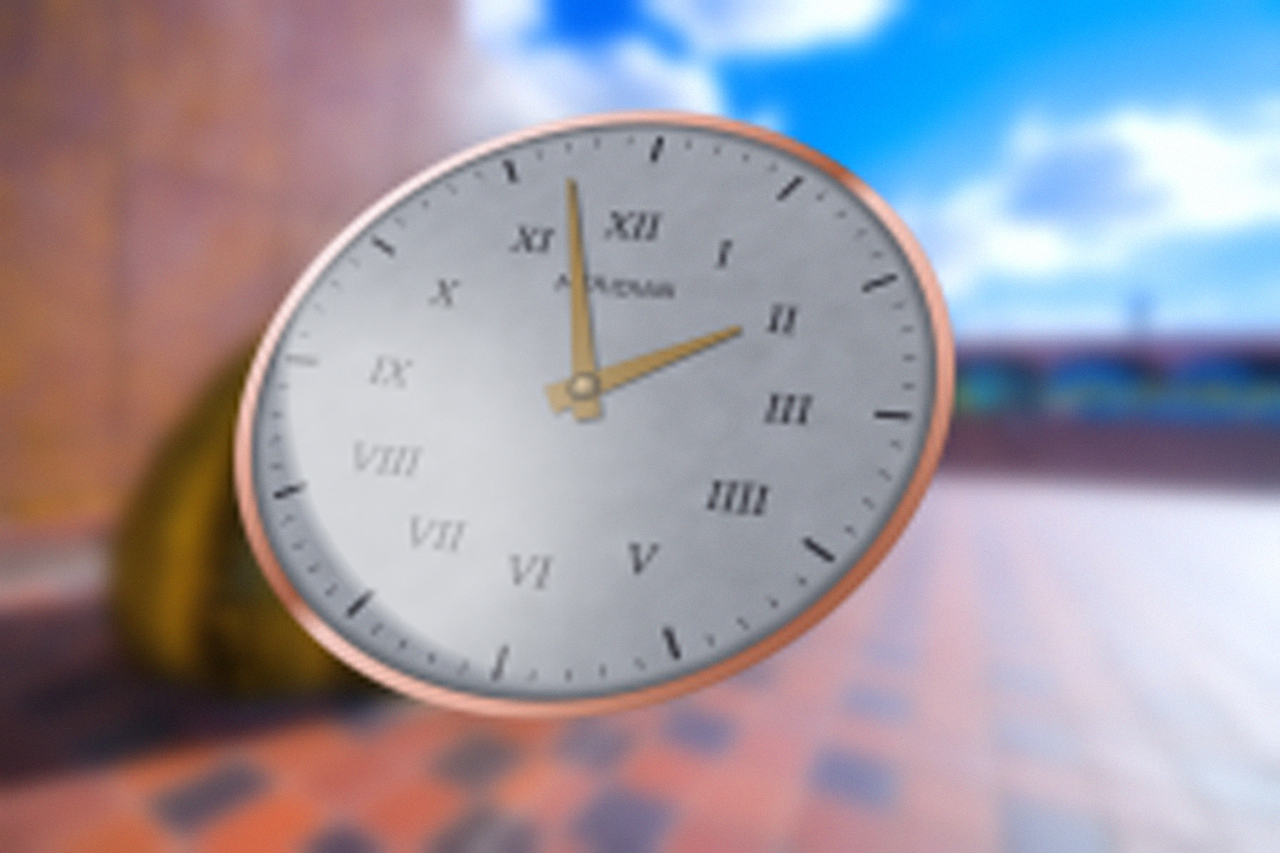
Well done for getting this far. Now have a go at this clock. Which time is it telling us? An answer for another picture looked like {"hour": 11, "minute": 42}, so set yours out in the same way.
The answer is {"hour": 1, "minute": 57}
